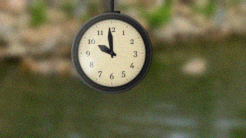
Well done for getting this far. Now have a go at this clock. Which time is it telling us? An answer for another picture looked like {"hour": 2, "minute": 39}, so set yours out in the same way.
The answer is {"hour": 9, "minute": 59}
